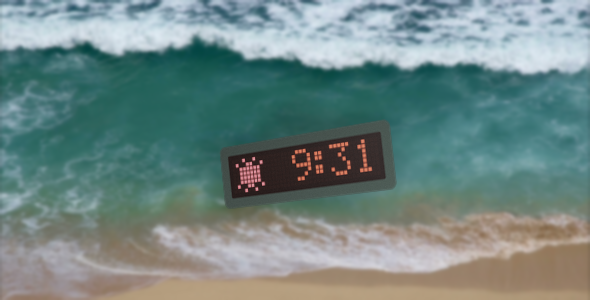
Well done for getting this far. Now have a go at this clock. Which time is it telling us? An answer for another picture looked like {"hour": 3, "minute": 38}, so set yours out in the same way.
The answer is {"hour": 9, "minute": 31}
